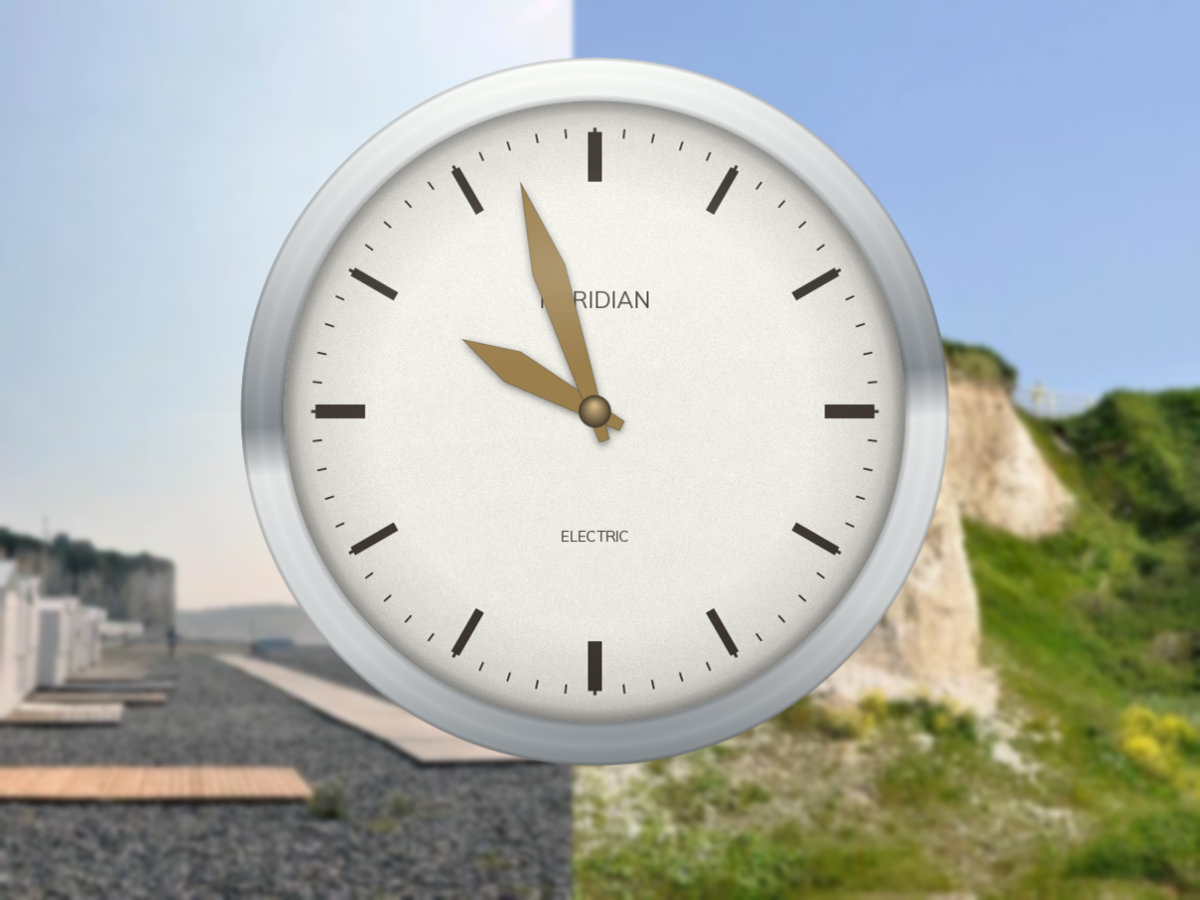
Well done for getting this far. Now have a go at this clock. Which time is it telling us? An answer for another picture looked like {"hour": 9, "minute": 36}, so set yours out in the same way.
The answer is {"hour": 9, "minute": 57}
